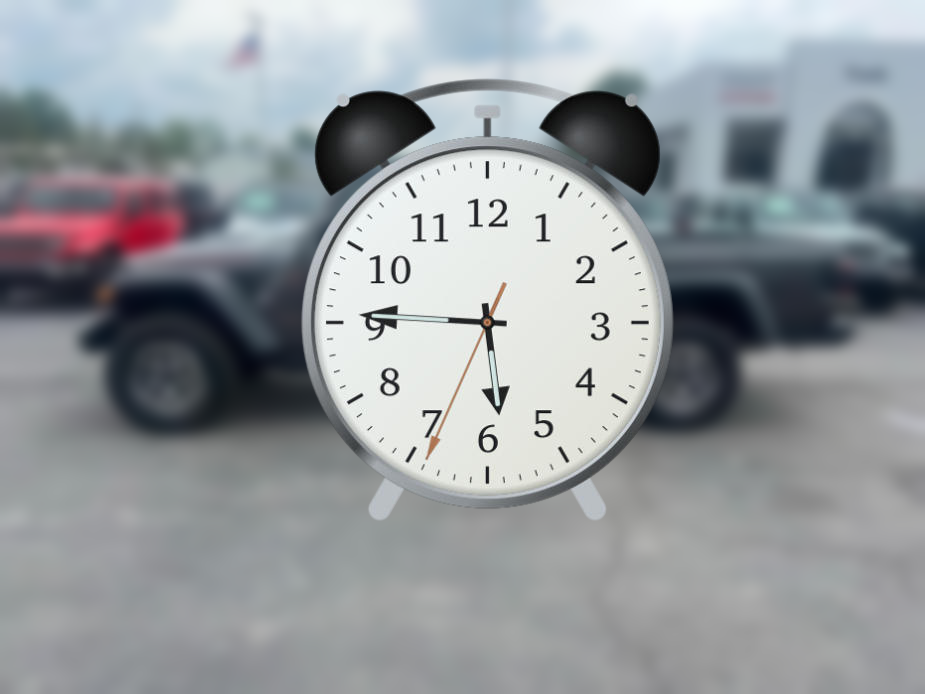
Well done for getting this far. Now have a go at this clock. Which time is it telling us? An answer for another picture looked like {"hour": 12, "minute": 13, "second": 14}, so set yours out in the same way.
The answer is {"hour": 5, "minute": 45, "second": 34}
